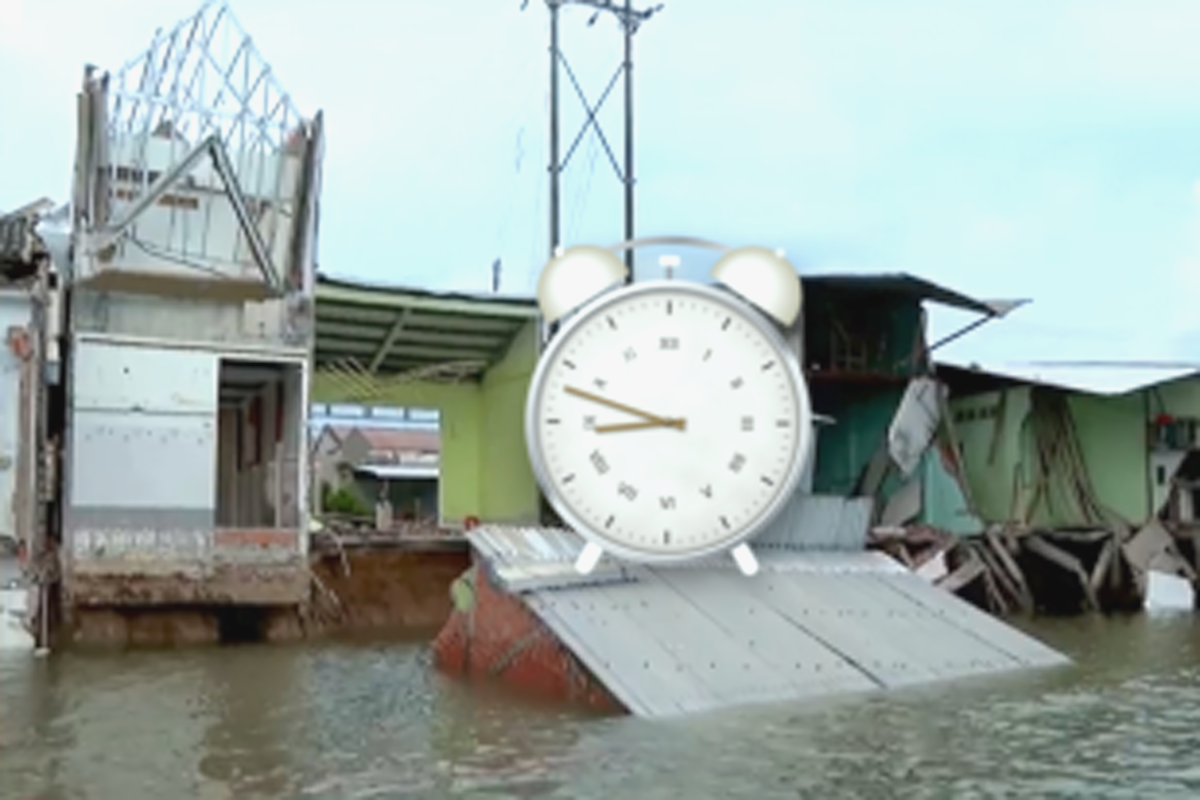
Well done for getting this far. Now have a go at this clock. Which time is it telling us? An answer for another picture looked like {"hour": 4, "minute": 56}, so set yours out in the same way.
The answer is {"hour": 8, "minute": 48}
